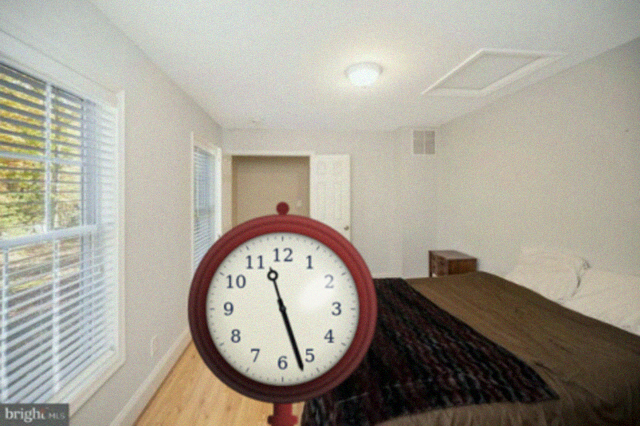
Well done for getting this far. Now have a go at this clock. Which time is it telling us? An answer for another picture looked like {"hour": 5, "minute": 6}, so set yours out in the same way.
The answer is {"hour": 11, "minute": 27}
